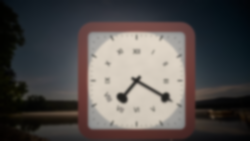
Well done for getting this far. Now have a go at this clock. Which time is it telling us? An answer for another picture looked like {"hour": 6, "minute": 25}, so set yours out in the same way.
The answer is {"hour": 7, "minute": 20}
